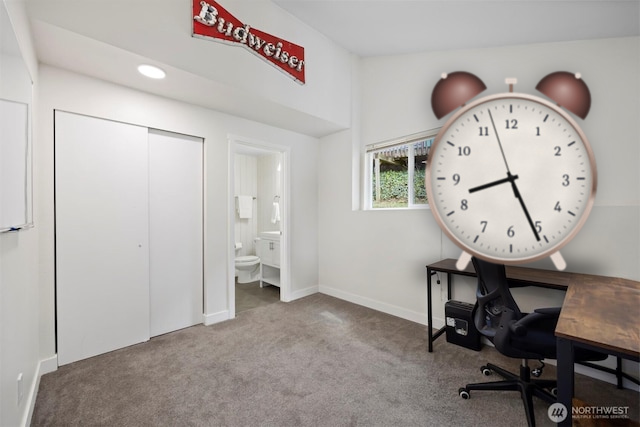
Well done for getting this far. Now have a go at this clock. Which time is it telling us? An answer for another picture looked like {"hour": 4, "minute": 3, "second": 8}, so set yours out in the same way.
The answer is {"hour": 8, "minute": 25, "second": 57}
